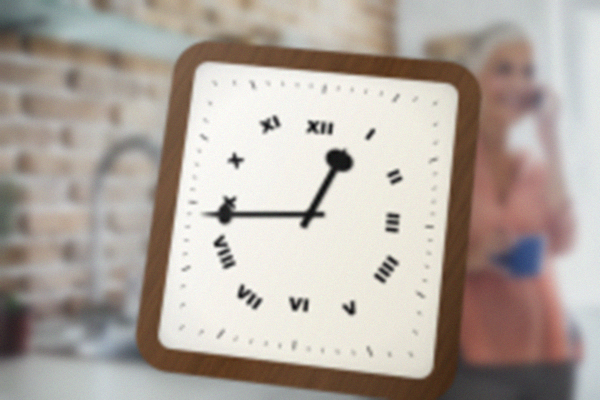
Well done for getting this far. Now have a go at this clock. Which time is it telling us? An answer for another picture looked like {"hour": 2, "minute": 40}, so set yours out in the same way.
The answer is {"hour": 12, "minute": 44}
